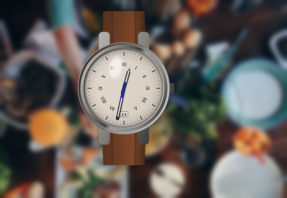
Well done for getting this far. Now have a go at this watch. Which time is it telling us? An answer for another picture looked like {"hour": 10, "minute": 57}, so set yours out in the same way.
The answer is {"hour": 12, "minute": 32}
